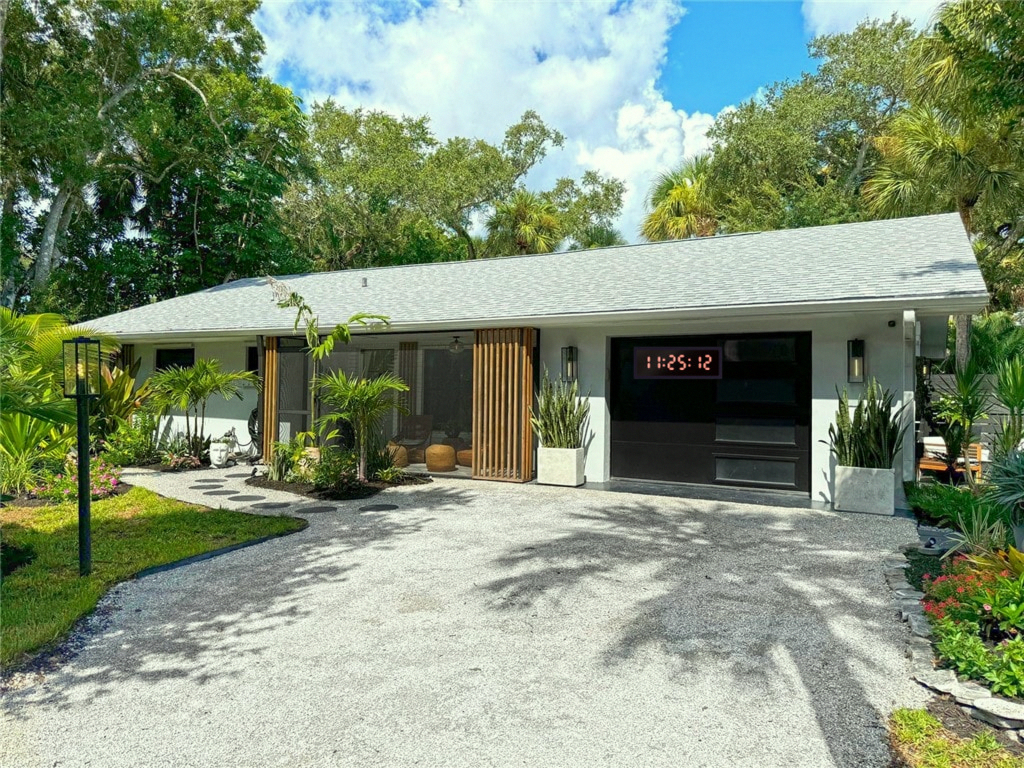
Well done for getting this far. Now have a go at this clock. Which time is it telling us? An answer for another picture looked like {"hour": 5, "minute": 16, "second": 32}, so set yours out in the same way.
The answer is {"hour": 11, "minute": 25, "second": 12}
